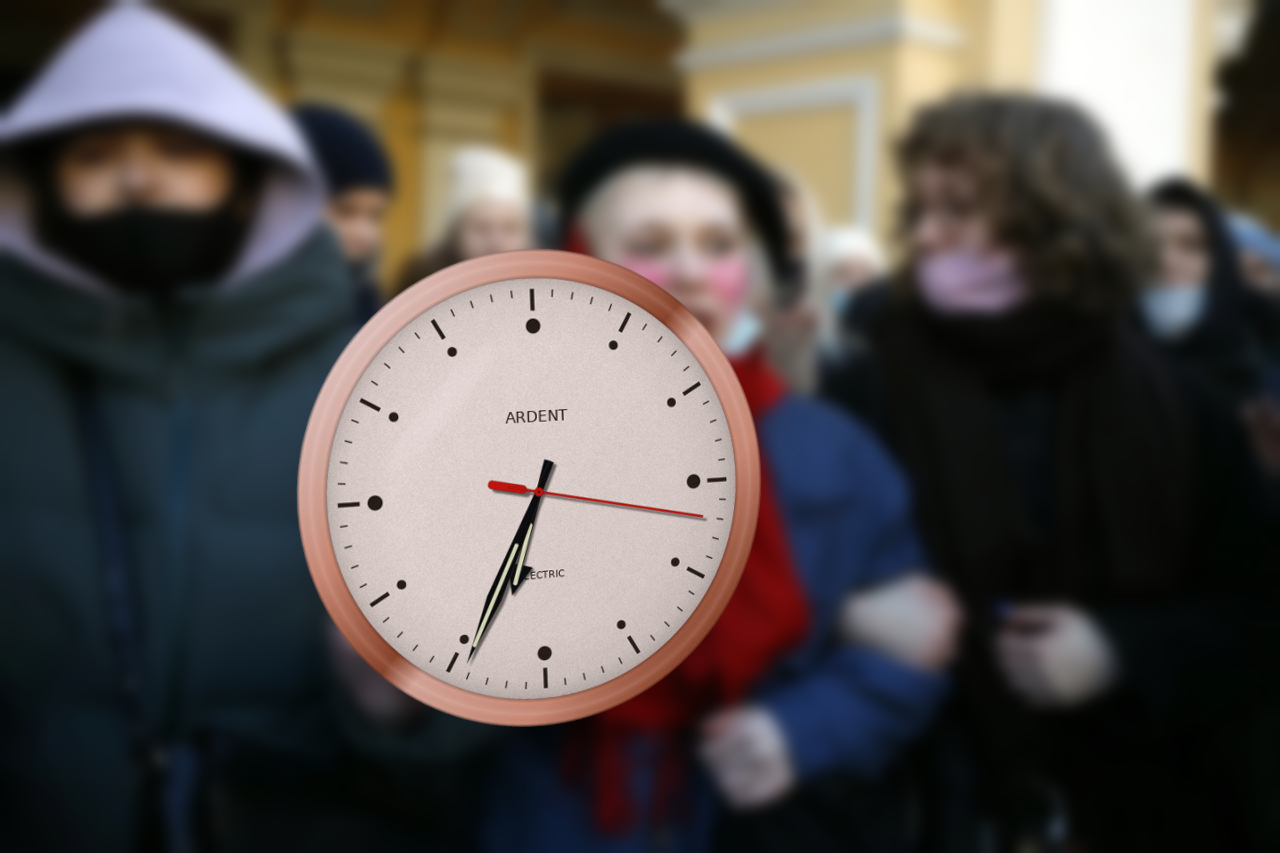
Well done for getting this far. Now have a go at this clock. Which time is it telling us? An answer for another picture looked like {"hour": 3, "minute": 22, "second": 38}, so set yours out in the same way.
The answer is {"hour": 6, "minute": 34, "second": 17}
